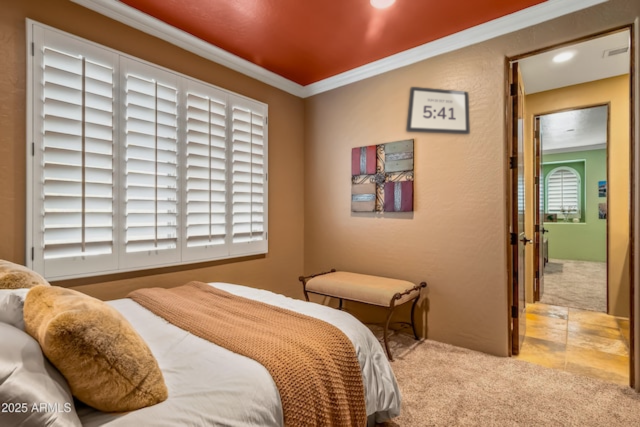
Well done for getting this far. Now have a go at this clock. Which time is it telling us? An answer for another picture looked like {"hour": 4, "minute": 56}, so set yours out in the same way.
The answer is {"hour": 5, "minute": 41}
